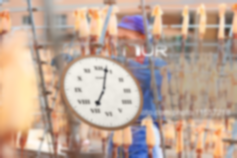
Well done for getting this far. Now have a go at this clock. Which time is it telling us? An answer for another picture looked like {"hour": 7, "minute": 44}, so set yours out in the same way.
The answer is {"hour": 7, "minute": 3}
